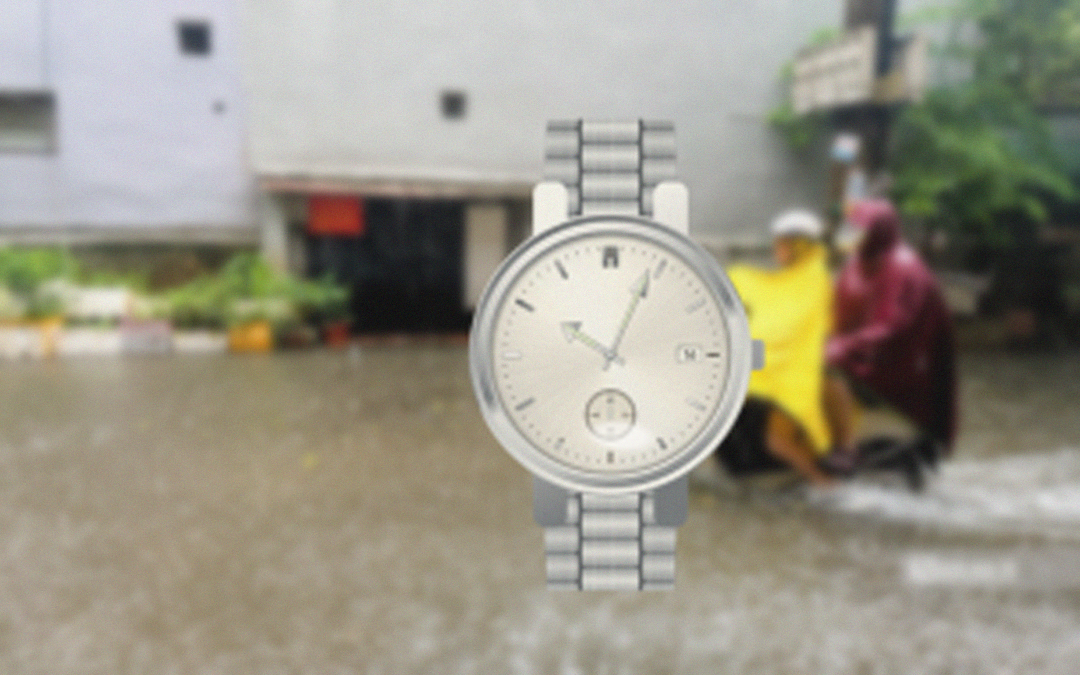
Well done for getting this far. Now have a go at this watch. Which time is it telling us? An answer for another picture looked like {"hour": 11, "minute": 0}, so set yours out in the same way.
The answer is {"hour": 10, "minute": 4}
